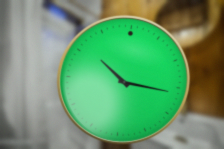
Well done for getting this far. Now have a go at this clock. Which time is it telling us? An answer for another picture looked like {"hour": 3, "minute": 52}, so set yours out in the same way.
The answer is {"hour": 10, "minute": 16}
